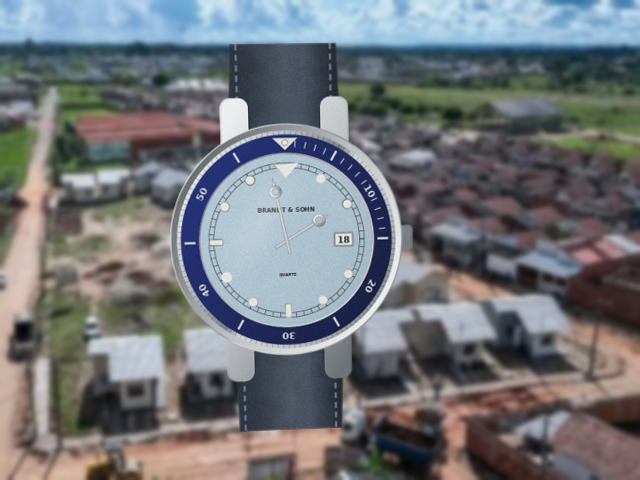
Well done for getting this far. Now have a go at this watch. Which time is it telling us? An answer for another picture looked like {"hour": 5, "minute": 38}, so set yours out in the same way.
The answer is {"hour": 1, "minute": 58}
